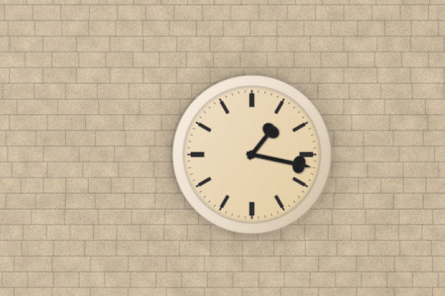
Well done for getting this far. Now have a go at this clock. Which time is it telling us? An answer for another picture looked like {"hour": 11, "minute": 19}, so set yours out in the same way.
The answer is {"hour": 1, "minute": 17}
